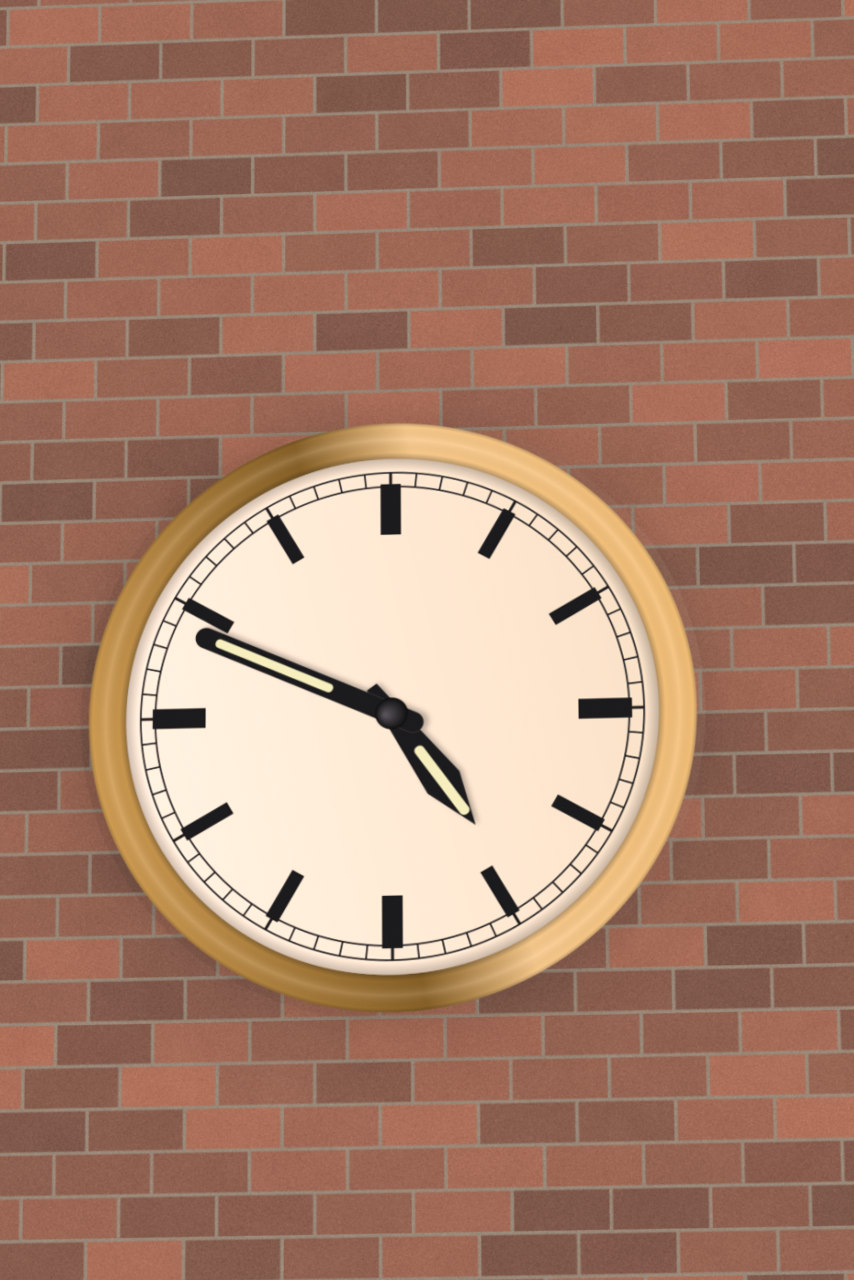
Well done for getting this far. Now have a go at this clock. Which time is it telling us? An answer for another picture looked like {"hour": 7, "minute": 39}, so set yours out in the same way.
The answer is {"hour": 4, "minute": 49}
